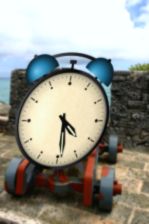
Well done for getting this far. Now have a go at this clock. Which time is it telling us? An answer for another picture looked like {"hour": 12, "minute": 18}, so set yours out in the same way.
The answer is {"hour": 4, "minute": 29}
